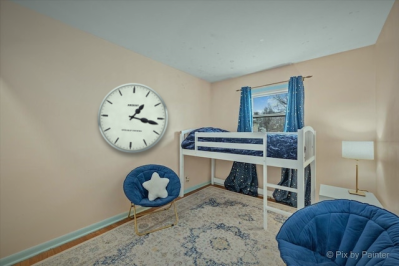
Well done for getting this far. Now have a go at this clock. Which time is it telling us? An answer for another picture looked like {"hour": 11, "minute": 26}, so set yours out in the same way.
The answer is {"hour": 1, "minute": 17}
